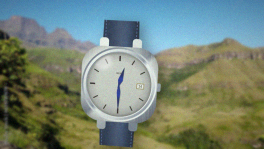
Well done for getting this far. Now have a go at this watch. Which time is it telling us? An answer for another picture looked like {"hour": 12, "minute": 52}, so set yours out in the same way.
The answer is {"hour": 12, "minute": 30}
